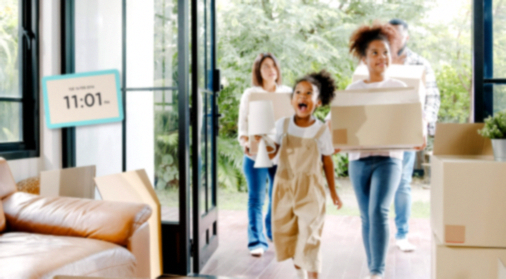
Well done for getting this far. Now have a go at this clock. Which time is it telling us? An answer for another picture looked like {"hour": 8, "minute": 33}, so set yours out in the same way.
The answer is {"hour": 11, "minute": 1}
